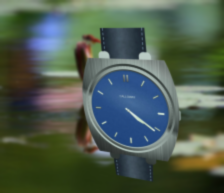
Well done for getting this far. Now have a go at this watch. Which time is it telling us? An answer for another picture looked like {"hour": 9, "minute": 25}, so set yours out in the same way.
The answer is {"hour": 4, "minute": 21}
